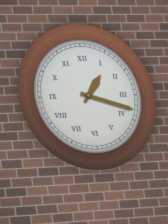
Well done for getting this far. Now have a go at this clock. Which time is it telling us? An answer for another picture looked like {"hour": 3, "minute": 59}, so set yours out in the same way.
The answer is {"hour": 1, "minute": 18}
